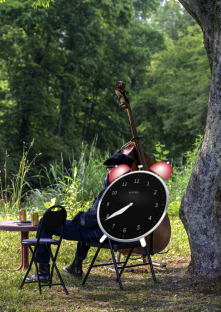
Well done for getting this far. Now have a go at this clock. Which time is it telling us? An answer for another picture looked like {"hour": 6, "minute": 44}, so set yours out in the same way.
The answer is {"hour": 7, "minute": 39}
